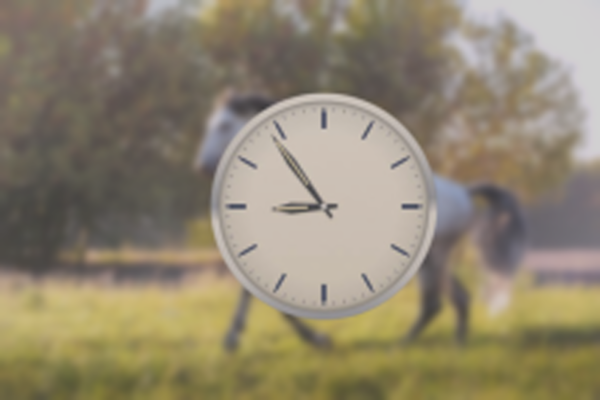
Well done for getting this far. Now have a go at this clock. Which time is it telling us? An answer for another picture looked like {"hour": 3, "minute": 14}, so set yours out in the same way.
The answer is {"hour": 8, "minute": 54}
